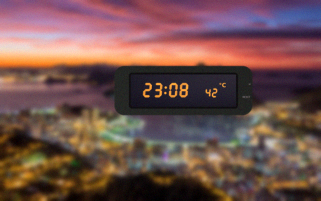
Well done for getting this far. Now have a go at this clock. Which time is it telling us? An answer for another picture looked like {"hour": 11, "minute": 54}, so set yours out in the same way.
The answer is {"hour": 23, "minute": 8}
